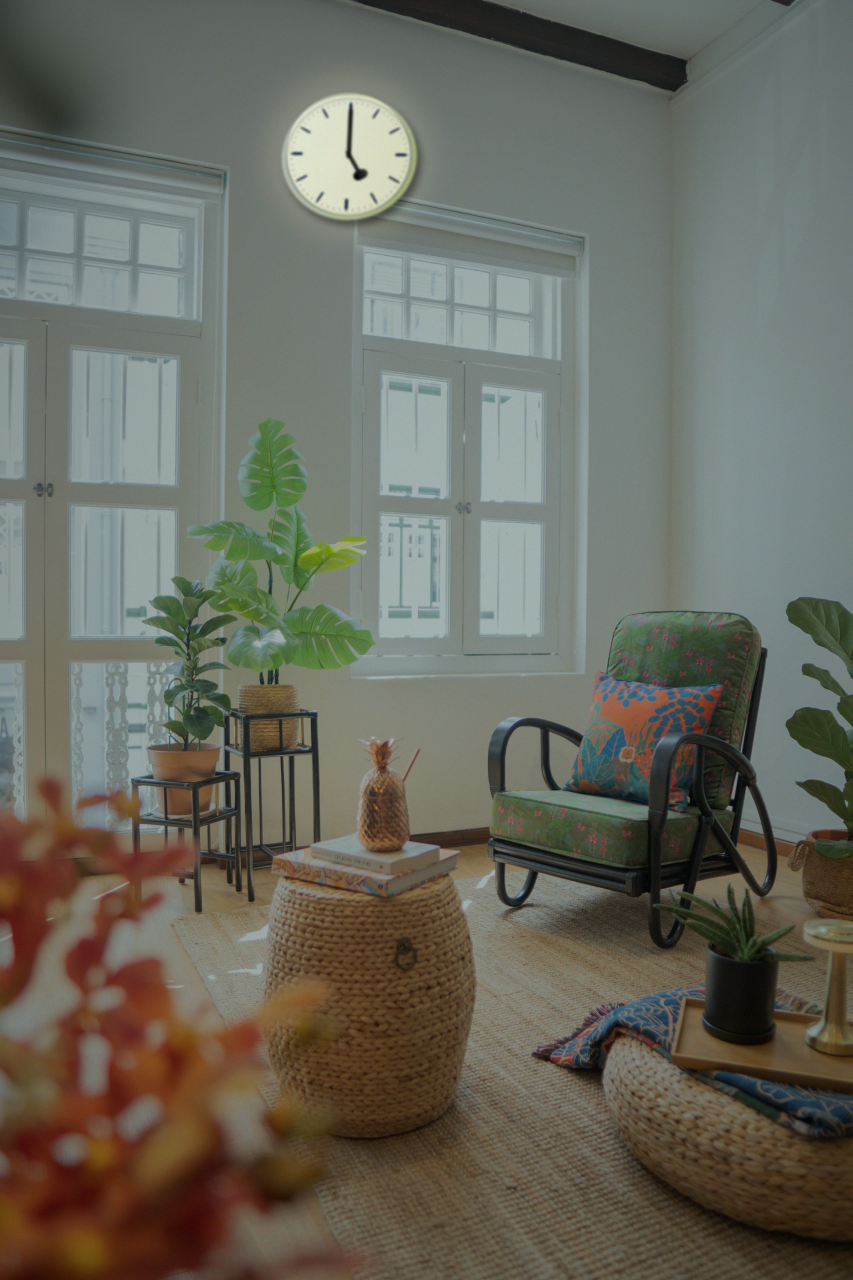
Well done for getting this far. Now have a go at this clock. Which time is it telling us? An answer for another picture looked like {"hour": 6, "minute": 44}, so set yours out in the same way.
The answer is {"hour": 5, "minute": 0}
